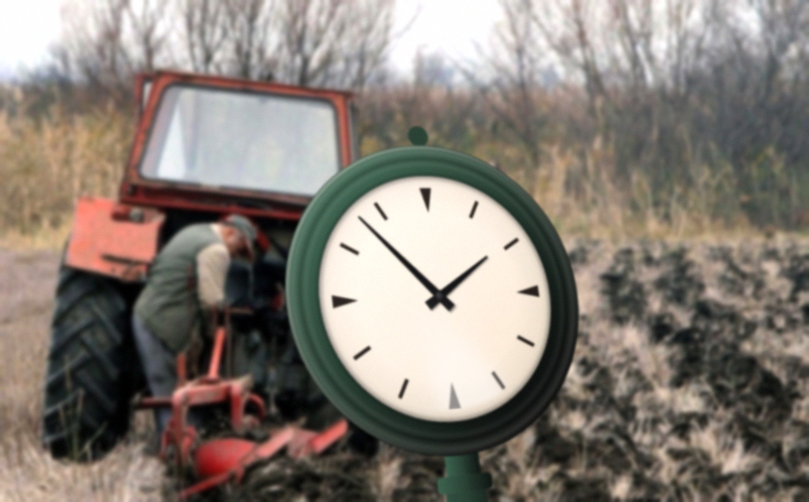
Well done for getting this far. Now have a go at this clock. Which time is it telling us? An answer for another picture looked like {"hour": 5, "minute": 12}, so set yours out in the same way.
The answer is {"hour": 1, "minute": 53}
